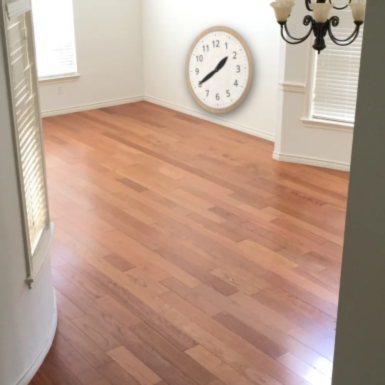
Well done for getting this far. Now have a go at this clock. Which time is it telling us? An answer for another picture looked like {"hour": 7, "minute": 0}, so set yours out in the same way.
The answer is {"hour": 1, "minute": 40}
